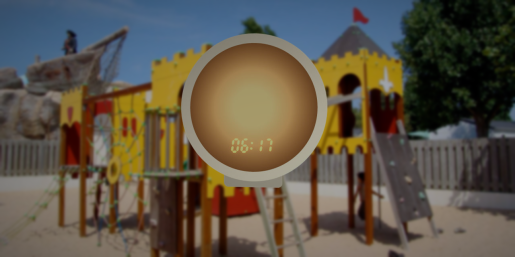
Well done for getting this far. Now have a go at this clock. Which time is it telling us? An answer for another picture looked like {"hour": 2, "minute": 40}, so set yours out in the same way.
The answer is {"hour": 6, "minute": 17}
